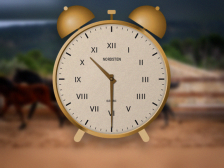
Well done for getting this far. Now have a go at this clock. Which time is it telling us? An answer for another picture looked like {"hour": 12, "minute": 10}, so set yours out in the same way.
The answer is {"hour": 10, "minute": 30}
